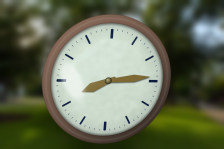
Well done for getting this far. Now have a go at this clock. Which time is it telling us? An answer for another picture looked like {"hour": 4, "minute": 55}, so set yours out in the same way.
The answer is {"hour": 8, "minute": 14}
